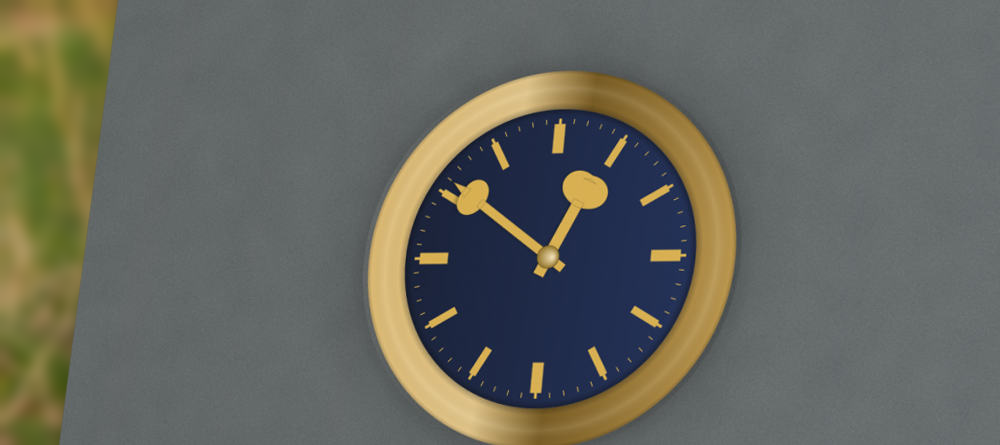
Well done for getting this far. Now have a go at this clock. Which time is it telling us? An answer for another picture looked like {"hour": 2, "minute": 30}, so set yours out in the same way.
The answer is {"hour": 12, "minute": 51}
